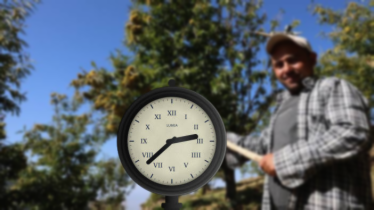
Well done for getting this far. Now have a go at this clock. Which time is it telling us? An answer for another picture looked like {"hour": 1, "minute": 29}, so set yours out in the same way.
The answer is {"hour": 2, "minute": 38}
